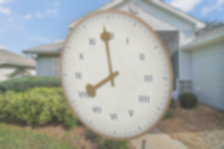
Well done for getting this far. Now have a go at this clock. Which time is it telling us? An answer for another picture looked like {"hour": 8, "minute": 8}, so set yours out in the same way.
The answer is {"hour": 7, "minute": 59}
